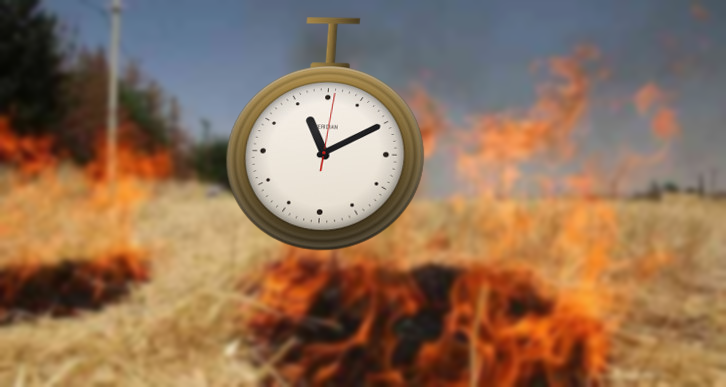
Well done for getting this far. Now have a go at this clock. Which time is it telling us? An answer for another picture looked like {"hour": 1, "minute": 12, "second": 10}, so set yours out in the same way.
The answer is {"hour": 11, "minute": 10, "second": 1}
